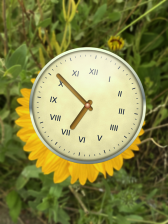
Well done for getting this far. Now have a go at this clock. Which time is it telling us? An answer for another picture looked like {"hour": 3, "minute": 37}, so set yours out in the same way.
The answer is {"hour": 6, "minute": 51}
